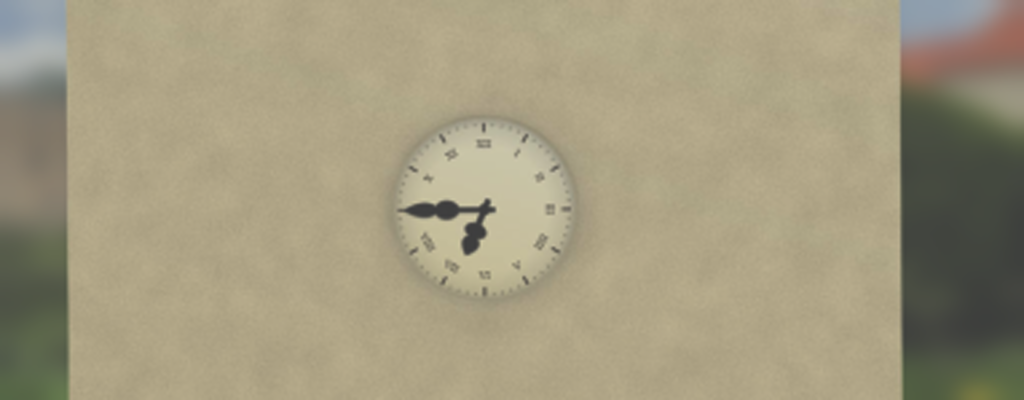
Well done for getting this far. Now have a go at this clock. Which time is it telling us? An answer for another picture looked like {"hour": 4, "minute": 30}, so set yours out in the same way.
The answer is {"hour": 6, "minute": 45}
